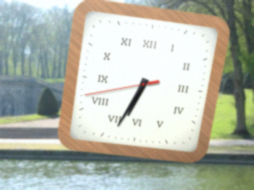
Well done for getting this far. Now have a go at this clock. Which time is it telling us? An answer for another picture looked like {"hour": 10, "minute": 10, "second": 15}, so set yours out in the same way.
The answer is {"hour": 6, "minute": 33, "second": 42}
